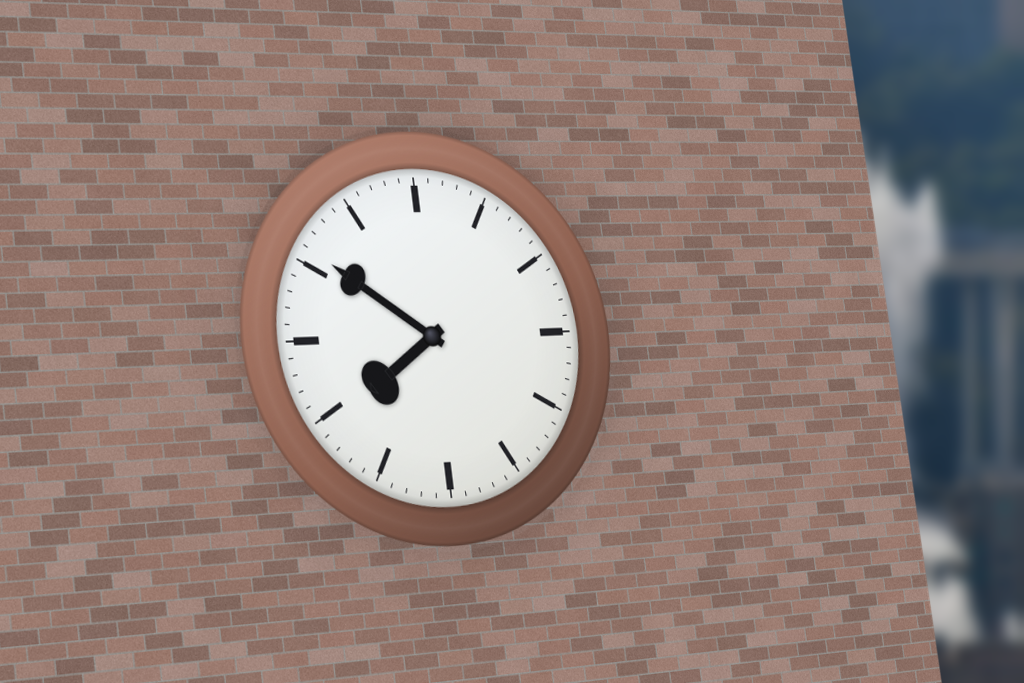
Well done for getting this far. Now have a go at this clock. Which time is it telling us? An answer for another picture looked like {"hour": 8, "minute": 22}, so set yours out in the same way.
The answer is {"hour": 7, "minute": 51}
